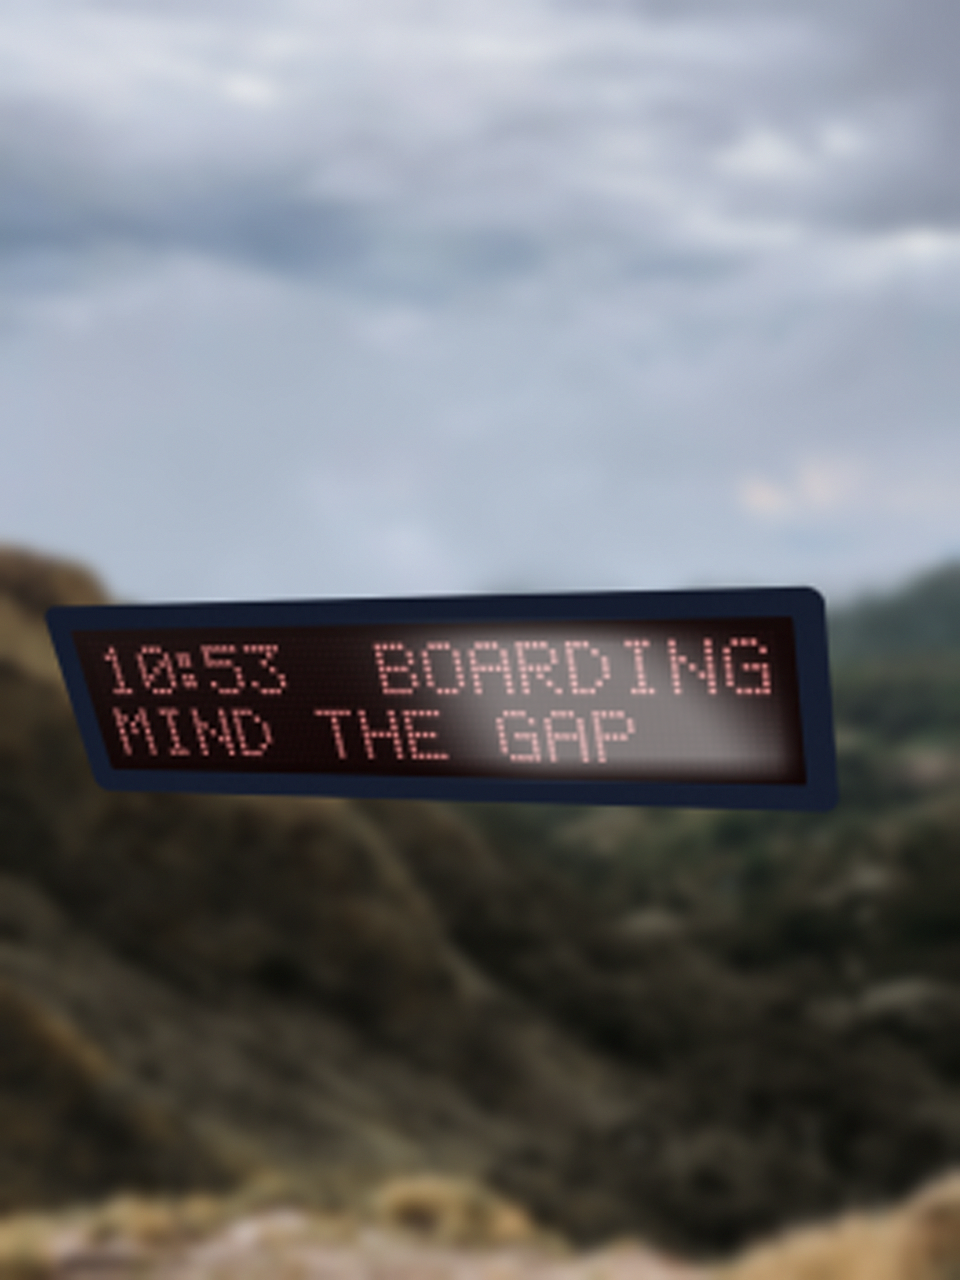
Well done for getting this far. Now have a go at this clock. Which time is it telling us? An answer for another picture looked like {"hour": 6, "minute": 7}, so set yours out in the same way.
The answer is {"hour": 10, "minute": 53}
